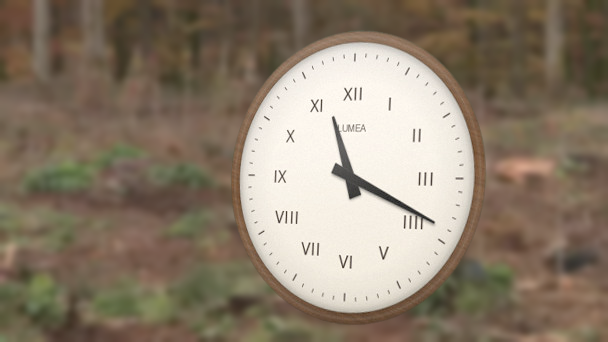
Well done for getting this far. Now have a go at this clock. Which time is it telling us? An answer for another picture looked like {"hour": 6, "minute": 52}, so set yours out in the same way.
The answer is {"hour": 11, "minute": 19}
